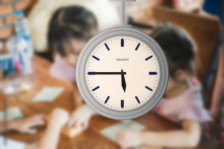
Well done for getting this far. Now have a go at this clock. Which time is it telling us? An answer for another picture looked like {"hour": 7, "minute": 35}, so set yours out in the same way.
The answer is {"hour": 5, "minute": 45}
